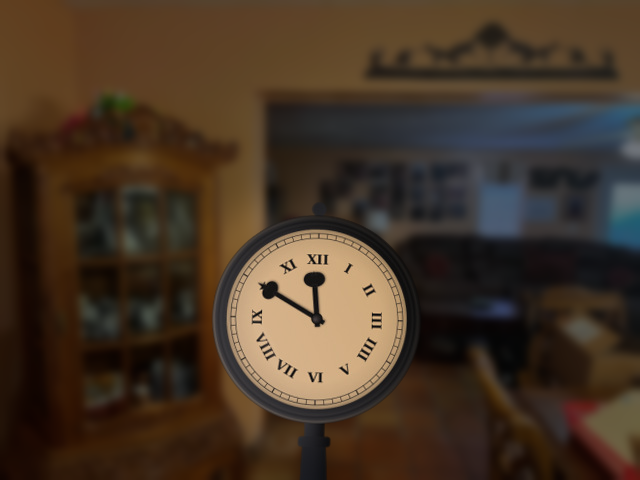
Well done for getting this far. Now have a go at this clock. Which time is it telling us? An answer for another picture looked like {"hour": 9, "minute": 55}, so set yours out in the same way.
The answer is {"hour": 11, "minute": 50}
